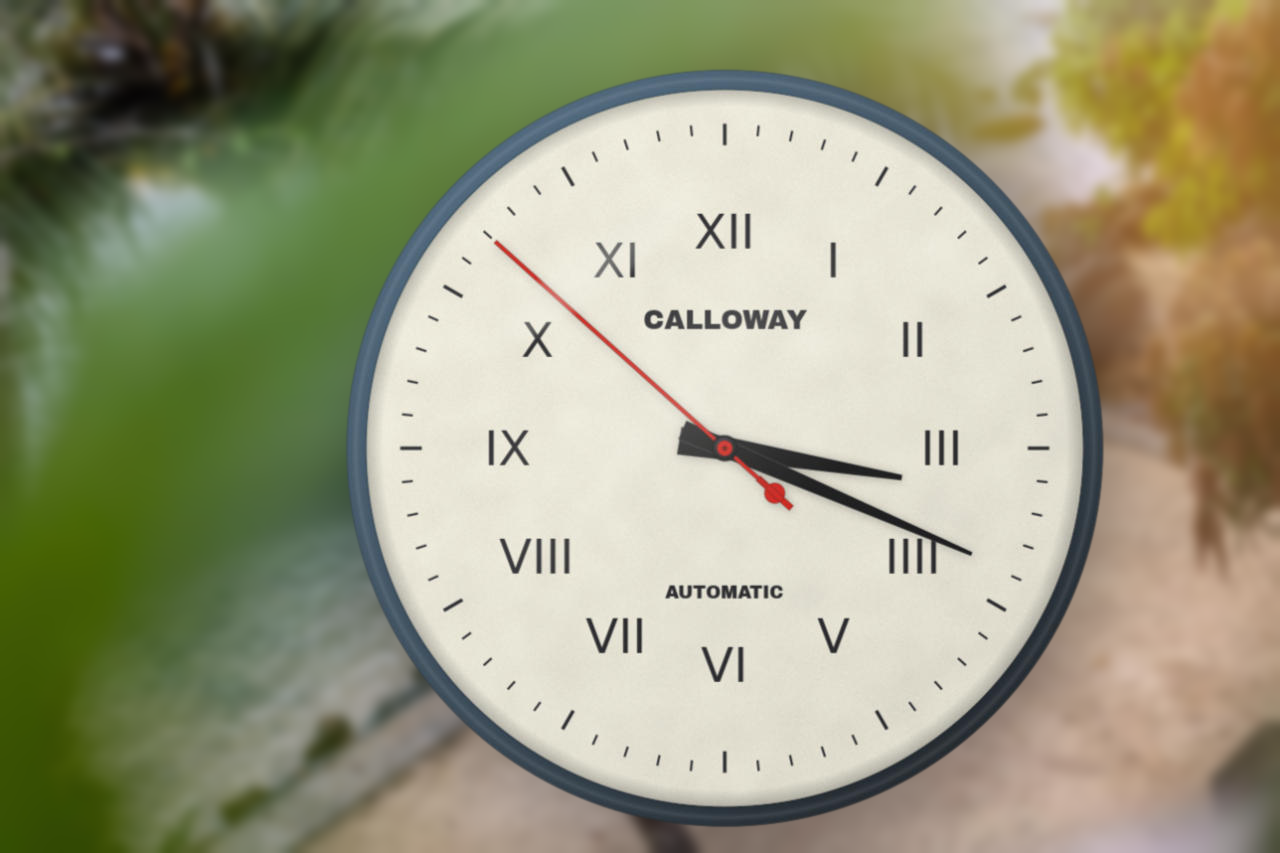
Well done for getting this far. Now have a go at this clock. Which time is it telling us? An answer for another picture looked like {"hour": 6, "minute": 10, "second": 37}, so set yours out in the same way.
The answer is {"hour": 3, "minute": 18, "second": 52}
